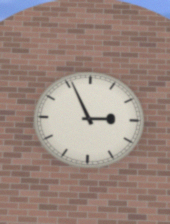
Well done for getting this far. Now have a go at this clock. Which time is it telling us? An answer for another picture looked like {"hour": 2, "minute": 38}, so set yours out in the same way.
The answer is {"hour": 2, "minute": 56}
